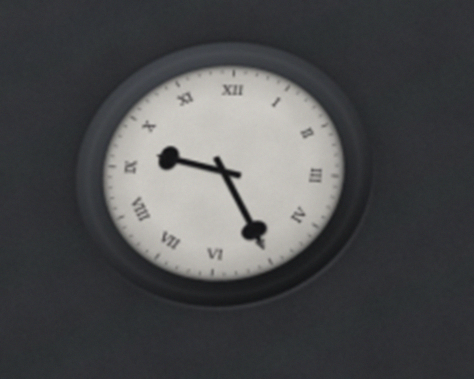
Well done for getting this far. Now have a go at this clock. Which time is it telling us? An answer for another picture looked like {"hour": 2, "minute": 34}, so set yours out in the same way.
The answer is {"hour": 9, "minute": 25}
